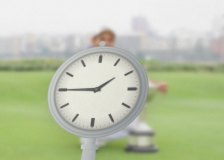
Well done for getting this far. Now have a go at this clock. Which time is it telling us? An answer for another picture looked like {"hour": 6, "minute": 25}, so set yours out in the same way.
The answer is {"hour": 1, "minute": 45}
